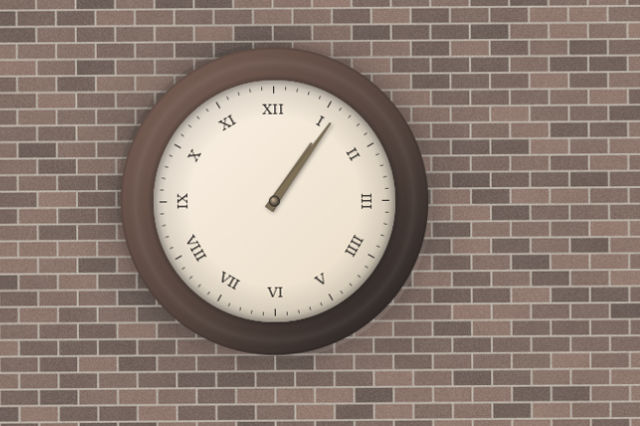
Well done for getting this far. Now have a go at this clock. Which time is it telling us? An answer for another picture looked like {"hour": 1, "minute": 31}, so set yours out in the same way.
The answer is {"hour": 1, "minute": 6}
